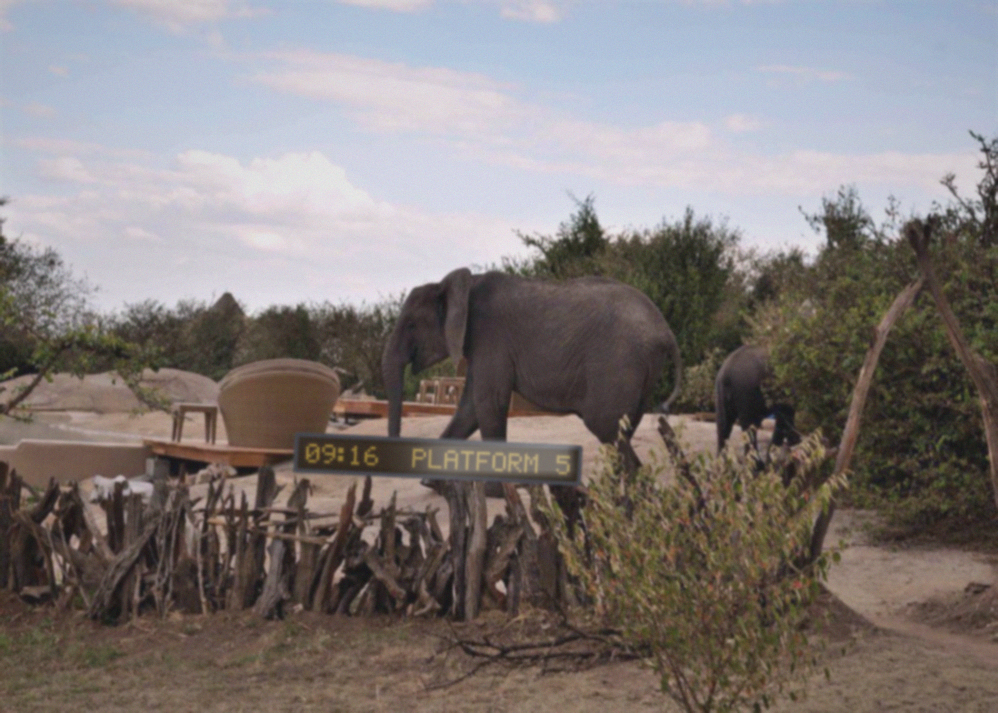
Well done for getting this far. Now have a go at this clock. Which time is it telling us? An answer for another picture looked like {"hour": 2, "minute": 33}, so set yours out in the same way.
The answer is {"hour": 9, "minute": 16}
